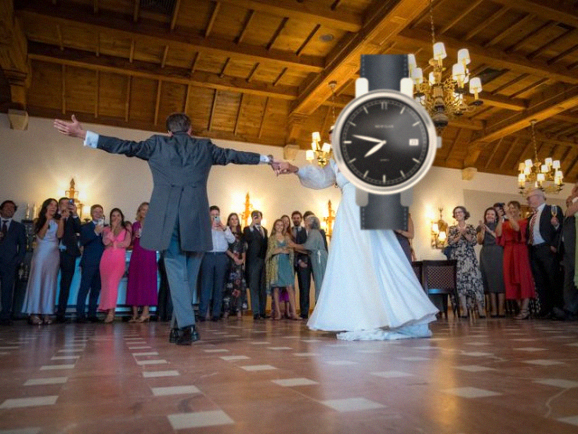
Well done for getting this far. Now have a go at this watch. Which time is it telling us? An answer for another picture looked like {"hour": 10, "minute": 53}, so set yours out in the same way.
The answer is {"hour": 7, "minute": 47}
